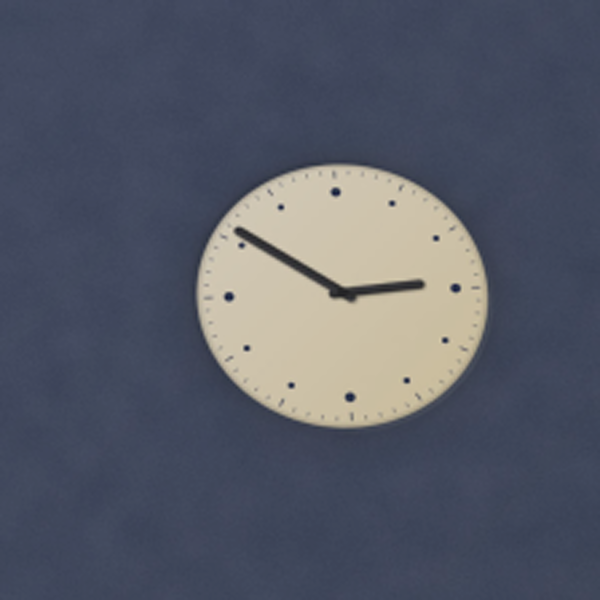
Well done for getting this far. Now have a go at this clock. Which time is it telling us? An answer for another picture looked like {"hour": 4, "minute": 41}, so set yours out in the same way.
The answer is {"hour": 2, "minute": 51}
